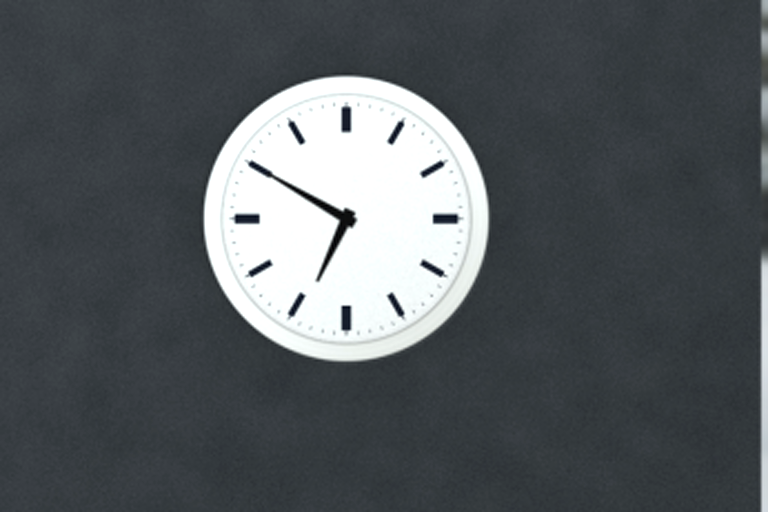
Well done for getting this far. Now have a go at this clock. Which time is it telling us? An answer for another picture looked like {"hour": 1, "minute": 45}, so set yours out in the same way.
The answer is {"hour": 6, "minute": 50}
